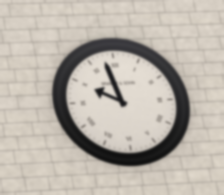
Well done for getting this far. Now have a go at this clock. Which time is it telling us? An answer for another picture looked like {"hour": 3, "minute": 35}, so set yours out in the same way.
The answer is {"hour": 9, "minute": 58}
